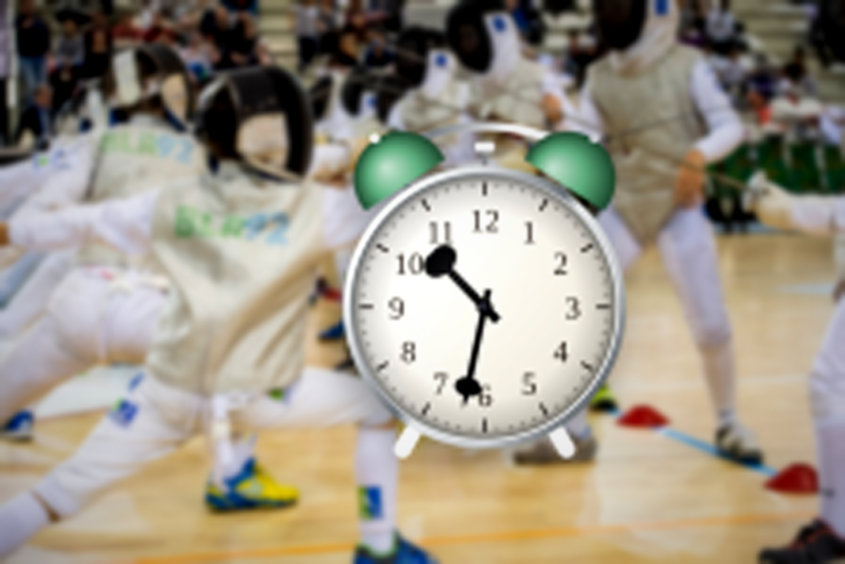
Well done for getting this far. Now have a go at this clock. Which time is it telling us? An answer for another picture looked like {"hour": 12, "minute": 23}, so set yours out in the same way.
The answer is {"hour": 10, "minute": 32}
